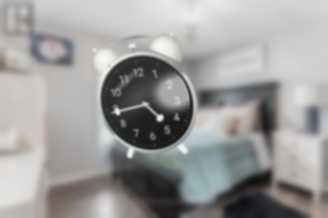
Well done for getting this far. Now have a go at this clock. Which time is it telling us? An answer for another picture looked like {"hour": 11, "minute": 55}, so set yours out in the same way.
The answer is {"hour": 4, "minute": 44}
